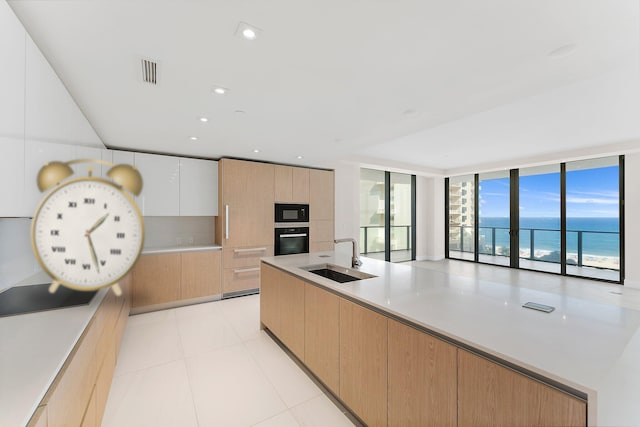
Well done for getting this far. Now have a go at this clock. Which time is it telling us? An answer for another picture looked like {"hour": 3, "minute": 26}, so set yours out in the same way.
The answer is {"hour": 1, "minute": 27}
